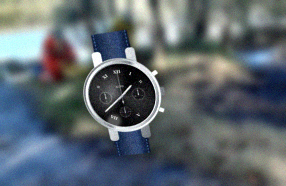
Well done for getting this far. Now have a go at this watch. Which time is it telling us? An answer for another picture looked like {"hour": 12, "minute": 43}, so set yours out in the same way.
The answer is {"hour": 1, "minute": 39}
